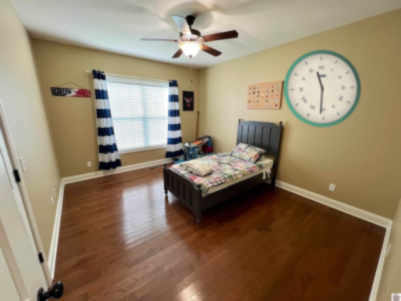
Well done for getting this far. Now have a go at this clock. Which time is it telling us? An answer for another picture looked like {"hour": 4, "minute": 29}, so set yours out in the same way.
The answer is {"hour": 11, "minute": 31}
